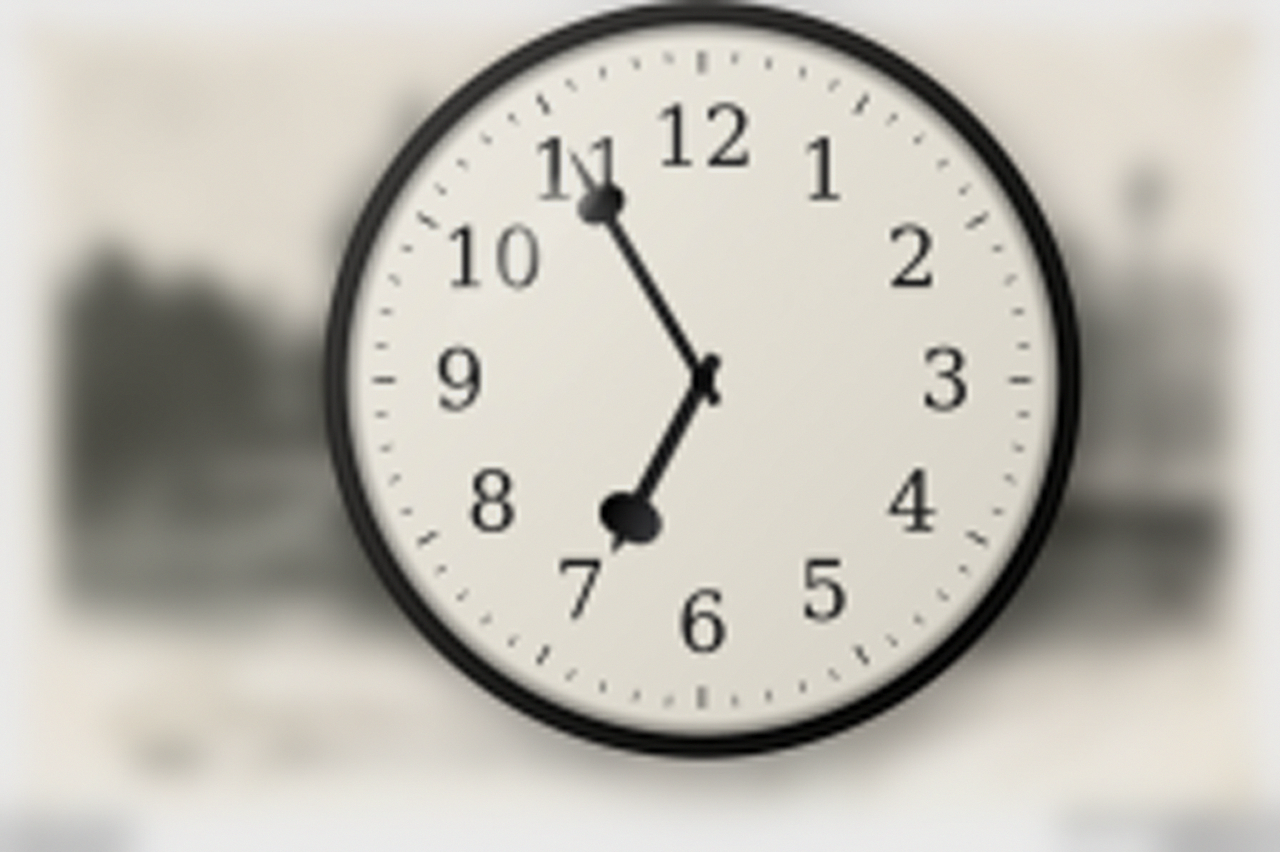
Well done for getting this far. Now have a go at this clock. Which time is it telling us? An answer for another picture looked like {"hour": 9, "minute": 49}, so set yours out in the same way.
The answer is {"hour": 6, "minute": 55}
